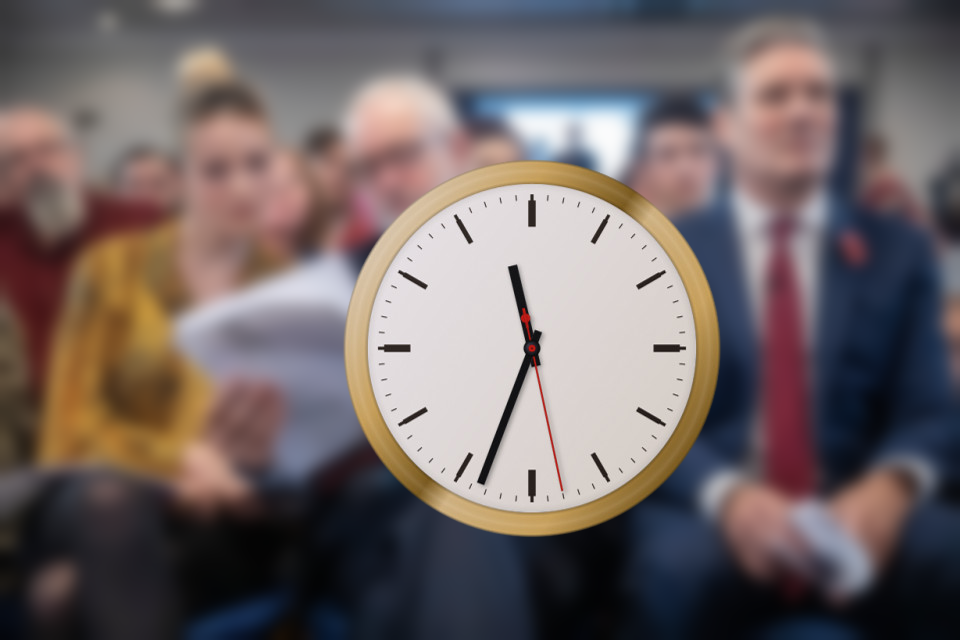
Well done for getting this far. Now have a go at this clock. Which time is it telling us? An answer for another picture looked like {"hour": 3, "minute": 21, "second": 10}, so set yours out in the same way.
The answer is {"hour": 11, "minute": 33, "second": 28}
